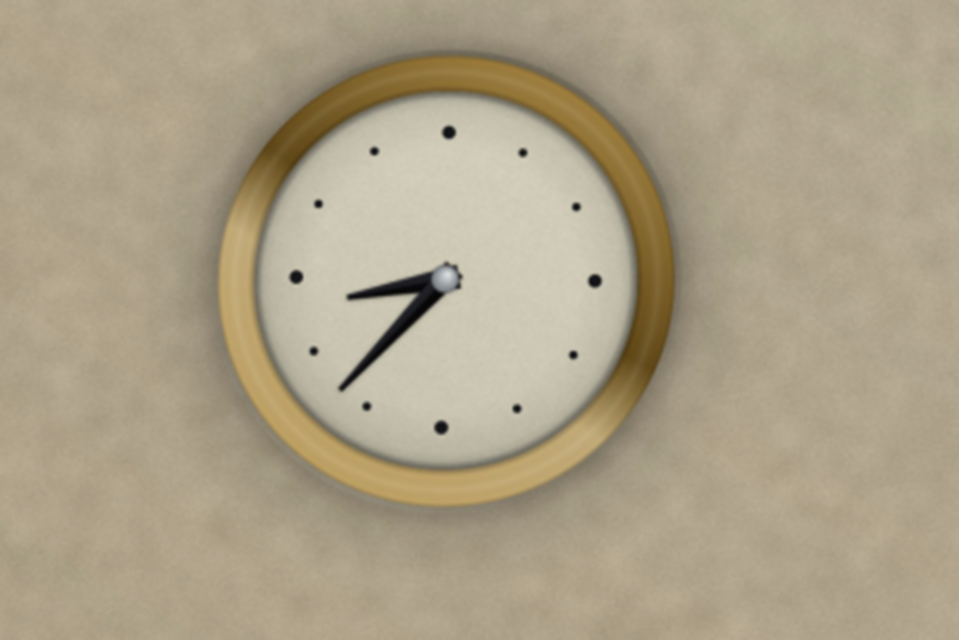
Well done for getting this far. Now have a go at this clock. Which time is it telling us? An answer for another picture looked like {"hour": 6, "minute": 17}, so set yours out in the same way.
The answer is {"hour": 8, "minute": 37}
